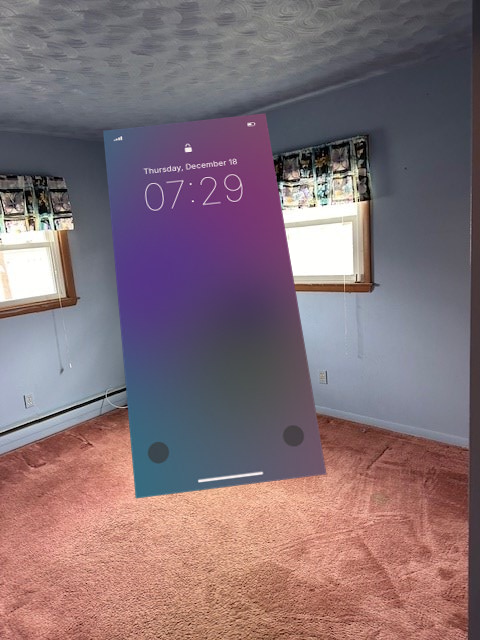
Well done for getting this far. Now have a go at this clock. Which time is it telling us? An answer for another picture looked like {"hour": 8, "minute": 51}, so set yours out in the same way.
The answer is {"hour": 7, "minute": 29}
